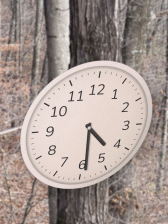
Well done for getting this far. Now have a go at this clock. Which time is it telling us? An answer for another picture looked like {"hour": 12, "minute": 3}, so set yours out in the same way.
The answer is {"hour": 4, "minute": 29}
